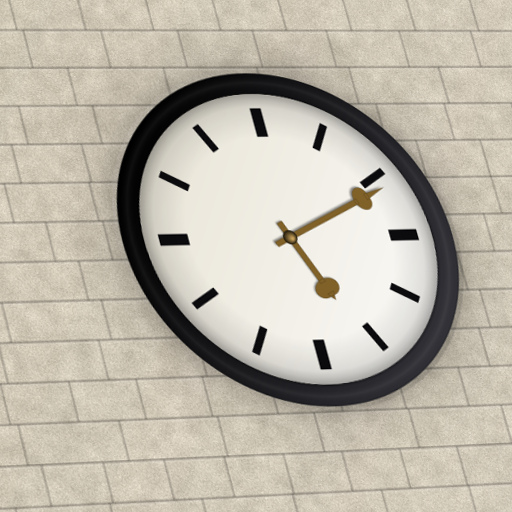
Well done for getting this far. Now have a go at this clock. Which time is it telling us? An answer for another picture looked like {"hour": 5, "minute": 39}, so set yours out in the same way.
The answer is {"hour": 5, "minute": 11}
